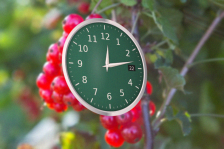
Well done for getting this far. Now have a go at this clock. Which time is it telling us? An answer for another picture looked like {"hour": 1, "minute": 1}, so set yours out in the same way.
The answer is {"hour": 12, "minute": 13}
